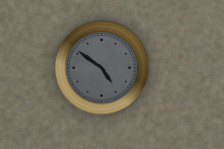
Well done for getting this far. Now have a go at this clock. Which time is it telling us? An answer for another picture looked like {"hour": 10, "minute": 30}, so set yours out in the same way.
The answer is {"hour": 4, "minute": 51}
